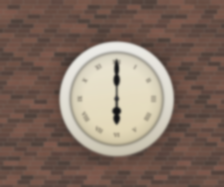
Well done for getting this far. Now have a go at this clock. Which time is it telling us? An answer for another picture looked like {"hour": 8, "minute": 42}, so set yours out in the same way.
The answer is {"hour": 6, "minute": 0}
